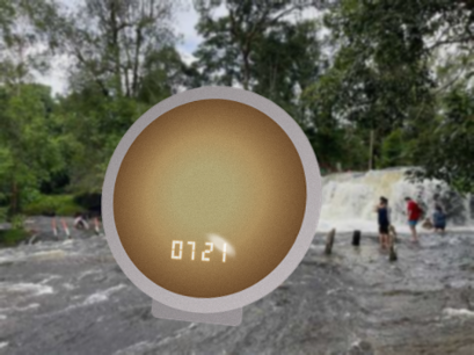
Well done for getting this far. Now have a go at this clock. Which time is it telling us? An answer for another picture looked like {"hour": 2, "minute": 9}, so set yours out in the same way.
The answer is {"hour": 7, "minute": 21}
